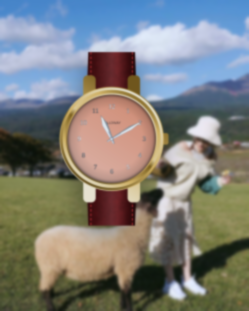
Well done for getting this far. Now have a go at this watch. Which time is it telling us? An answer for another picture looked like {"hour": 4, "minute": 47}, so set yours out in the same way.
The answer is {"hour": 11, "minute": 10}
